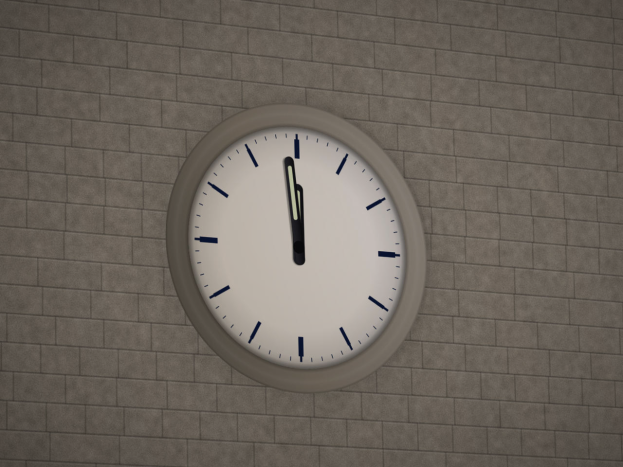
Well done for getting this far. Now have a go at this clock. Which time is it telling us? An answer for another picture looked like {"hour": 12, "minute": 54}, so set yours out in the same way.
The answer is {"hour": 11, "minute": 59}
